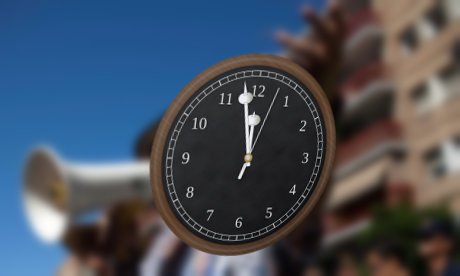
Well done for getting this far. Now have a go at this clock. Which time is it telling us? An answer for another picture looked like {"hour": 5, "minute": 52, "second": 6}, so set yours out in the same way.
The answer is {"hour": 11, "minute": 58, "second": 3}
